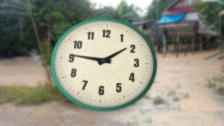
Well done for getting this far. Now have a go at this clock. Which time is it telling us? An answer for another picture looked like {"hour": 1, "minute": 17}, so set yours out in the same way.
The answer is {"hour": 1, "minute": 46}
